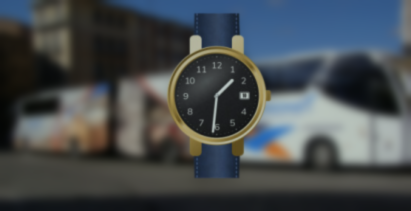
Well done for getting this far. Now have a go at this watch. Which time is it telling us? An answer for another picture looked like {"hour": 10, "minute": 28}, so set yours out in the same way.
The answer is {"hour": 1, "minute": 31}
